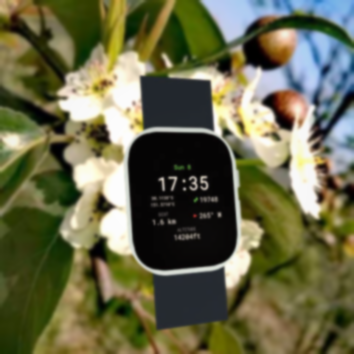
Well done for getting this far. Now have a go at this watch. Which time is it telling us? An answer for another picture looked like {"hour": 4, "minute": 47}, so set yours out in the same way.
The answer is {"hour": 17, "minute": 35}
